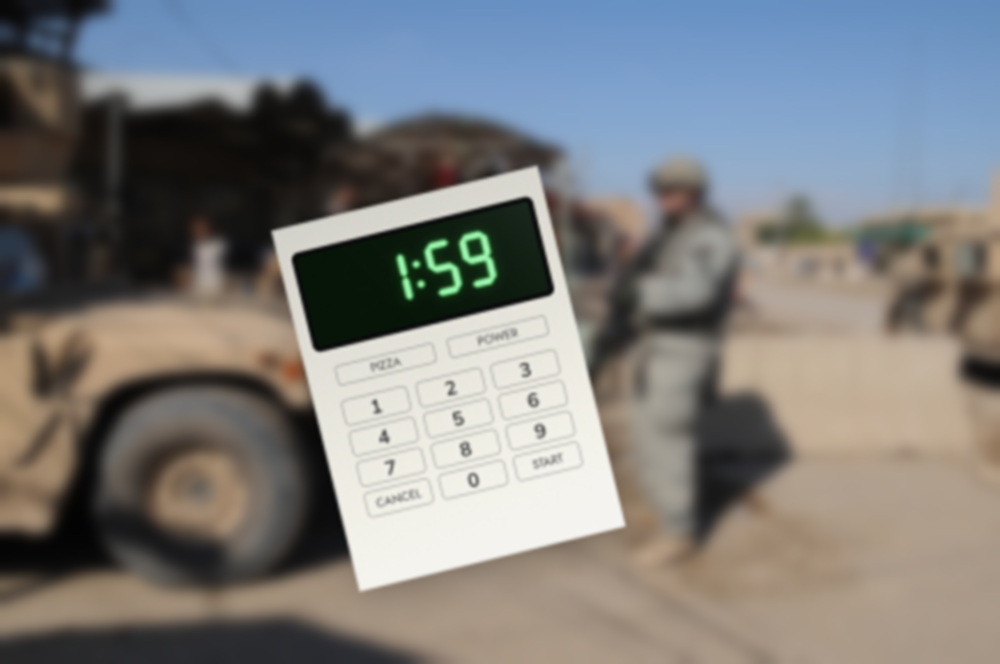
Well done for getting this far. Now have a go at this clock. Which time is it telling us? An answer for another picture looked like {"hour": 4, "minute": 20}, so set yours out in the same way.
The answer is {"hour": 1, "minute": 59}
